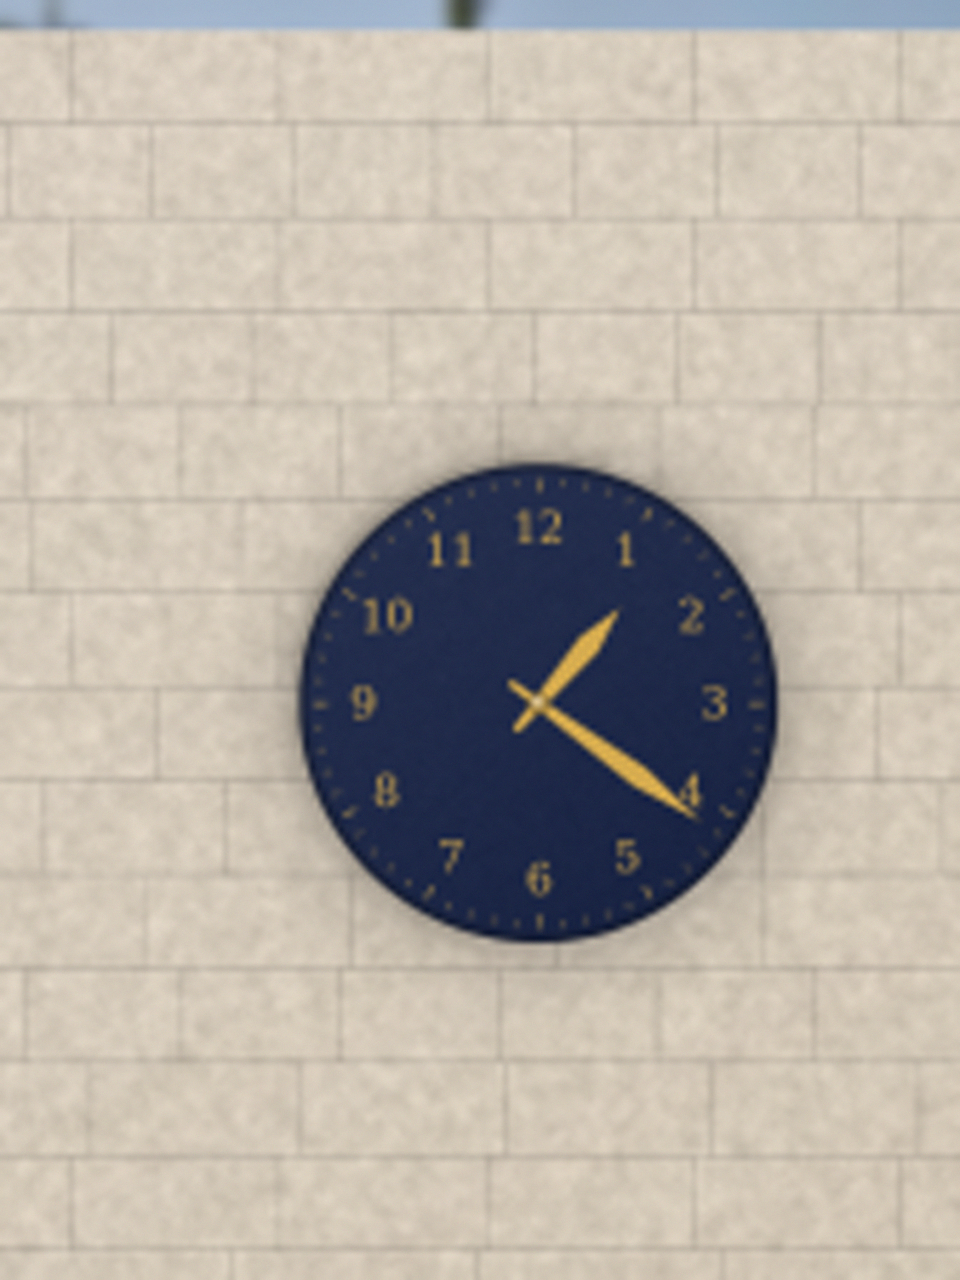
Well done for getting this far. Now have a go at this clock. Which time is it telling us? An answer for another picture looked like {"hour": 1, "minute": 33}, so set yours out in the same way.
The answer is {"hour": 1, "minute": 21}
